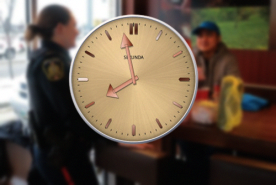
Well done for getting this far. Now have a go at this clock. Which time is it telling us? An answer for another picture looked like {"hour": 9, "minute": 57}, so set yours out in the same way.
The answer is {"hour": 7, "minute": 58}
